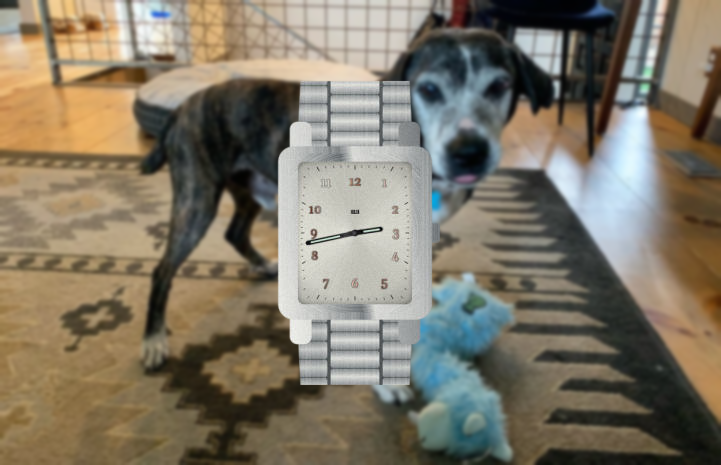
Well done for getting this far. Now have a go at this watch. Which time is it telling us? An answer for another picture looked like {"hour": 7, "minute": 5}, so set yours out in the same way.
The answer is {"hour": 2, "minute": 43}
